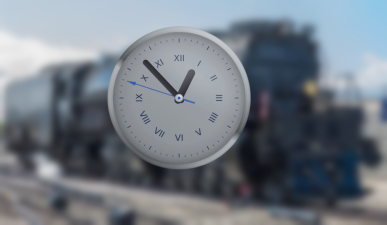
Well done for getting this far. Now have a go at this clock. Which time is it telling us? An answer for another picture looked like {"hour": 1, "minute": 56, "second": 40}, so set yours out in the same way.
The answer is {"hour": 12, "minute": 52, "second": 48}
